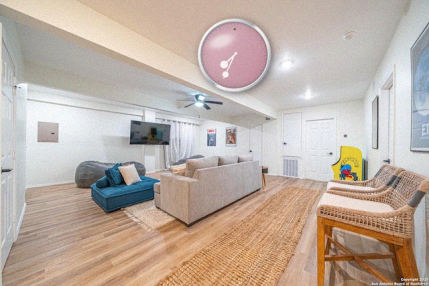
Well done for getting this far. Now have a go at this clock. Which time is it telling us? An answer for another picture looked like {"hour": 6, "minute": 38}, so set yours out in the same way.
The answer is {"hour": 7, "minute": 34}
